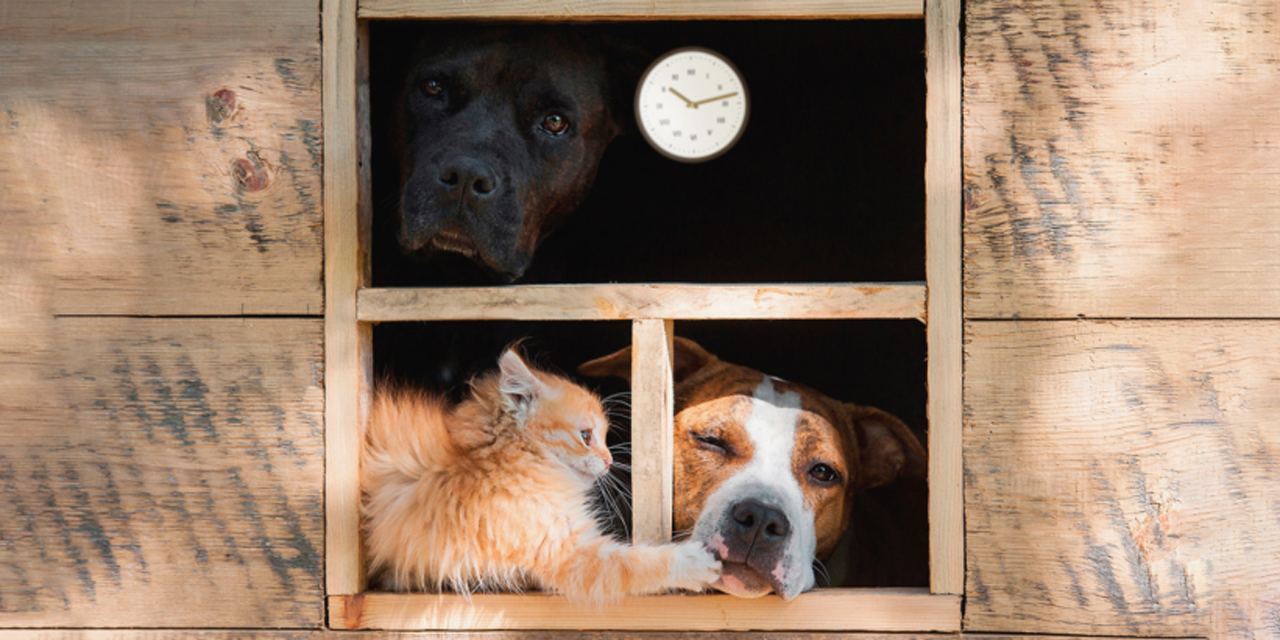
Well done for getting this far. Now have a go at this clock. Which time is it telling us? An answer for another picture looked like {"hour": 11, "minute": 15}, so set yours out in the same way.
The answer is {"hour": 10, "minute": 13}
